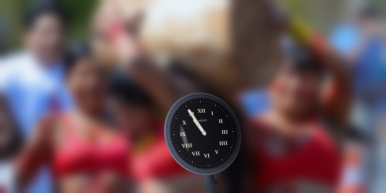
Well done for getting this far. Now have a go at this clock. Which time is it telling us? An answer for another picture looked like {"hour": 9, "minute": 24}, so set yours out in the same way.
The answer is {"hour": 10, "minute": 55}
